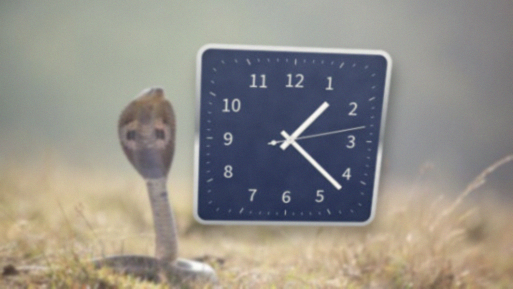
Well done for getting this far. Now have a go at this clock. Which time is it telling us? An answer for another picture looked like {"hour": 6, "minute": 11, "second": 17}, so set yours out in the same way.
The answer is {"hour": 1, "minute": 22, "second": 13}
